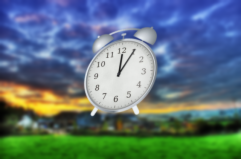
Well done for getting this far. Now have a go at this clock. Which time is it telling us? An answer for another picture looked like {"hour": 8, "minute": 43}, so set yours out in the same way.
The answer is {"hour": 12, "minute": 5}
